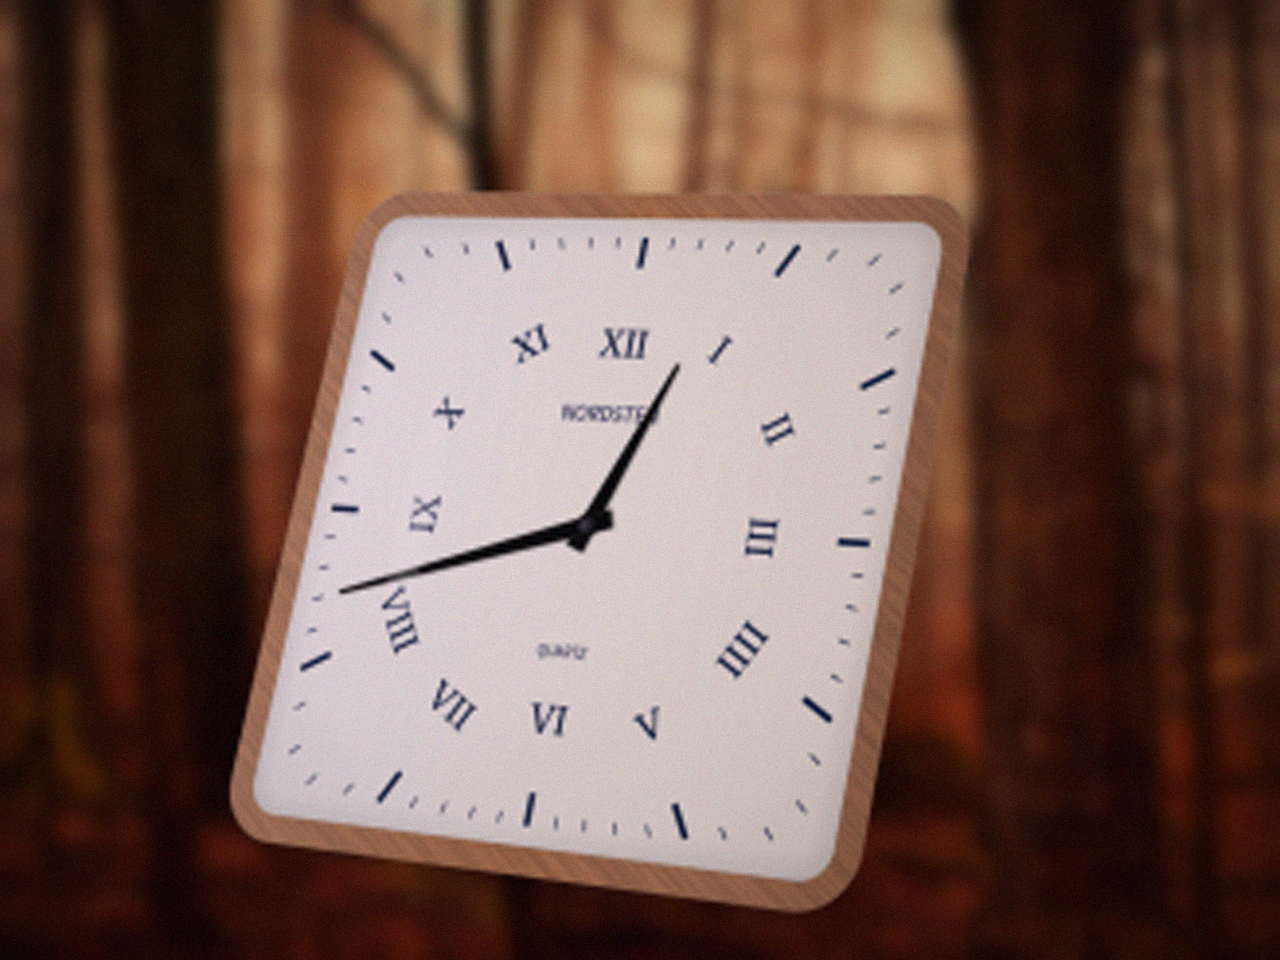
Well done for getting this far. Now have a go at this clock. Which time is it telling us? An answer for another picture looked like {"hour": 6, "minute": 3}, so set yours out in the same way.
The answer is {"hour": 12, "minute": 42}
